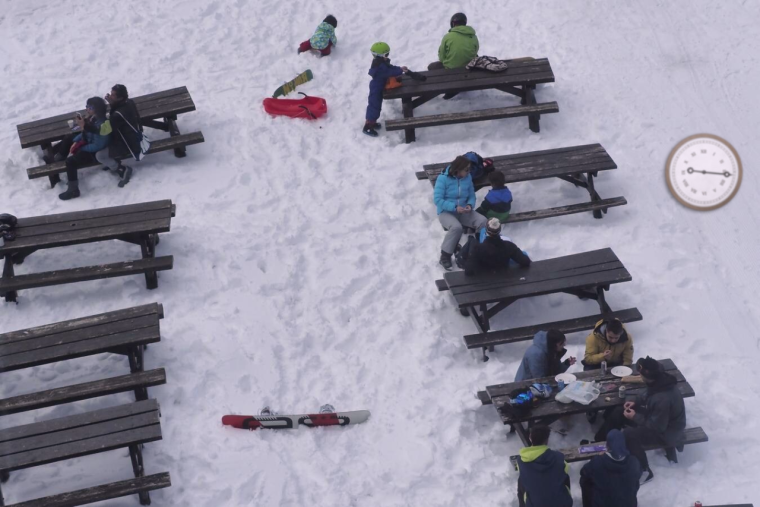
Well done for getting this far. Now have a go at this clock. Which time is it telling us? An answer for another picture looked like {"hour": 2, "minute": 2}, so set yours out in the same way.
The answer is {"hour": 9, "minute": 16}
